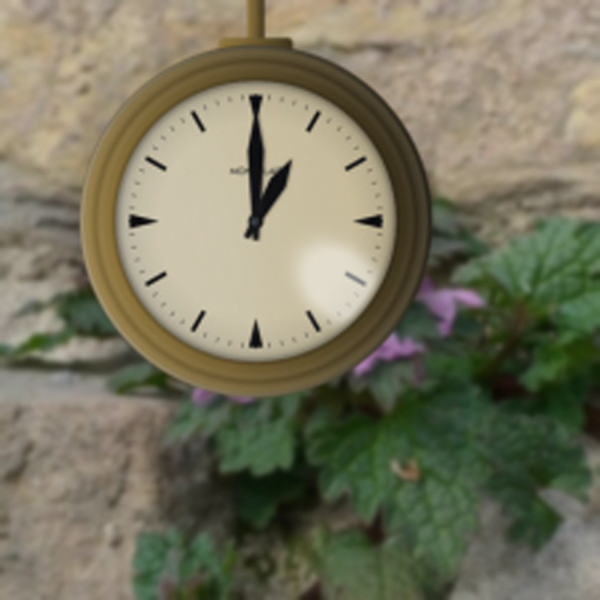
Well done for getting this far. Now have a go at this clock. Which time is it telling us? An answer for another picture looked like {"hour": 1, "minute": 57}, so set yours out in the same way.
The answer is {"hour": 1, "minute": 0}
